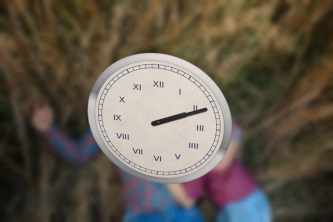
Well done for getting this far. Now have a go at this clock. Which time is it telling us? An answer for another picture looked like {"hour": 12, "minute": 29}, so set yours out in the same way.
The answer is {"hour": 2, "minute": 11}
